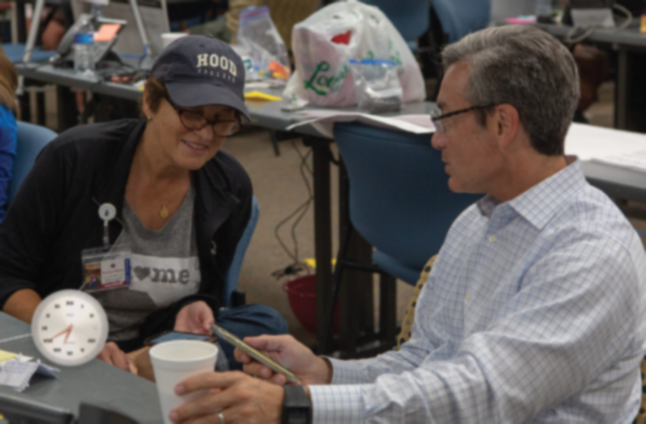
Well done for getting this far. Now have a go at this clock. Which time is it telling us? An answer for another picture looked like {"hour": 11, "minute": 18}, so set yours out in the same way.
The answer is {"hour": 6, "minute": 40}
